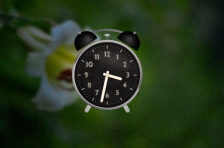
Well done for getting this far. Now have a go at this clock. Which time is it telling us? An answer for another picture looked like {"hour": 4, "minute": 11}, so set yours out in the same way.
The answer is {"hour": 3, "minute": 32}
